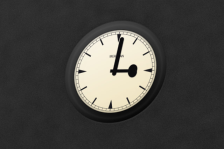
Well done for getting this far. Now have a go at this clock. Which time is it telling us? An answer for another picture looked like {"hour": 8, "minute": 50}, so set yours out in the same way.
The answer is {"hour": 3, "minute": 1}
